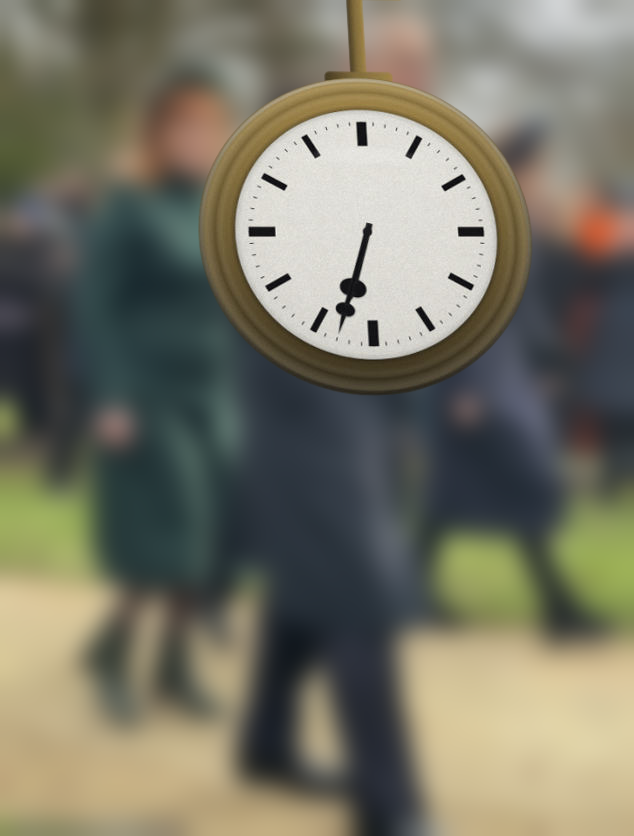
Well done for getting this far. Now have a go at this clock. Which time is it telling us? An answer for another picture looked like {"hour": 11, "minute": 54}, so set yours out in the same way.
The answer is {"hour": 6, "minute": 33}
